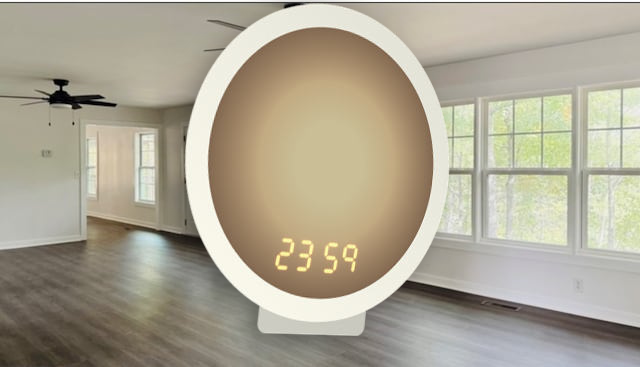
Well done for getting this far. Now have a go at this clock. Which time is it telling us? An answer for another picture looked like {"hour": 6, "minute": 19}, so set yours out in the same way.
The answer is {"hour": 23, "minute": 59}
